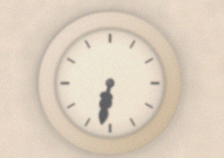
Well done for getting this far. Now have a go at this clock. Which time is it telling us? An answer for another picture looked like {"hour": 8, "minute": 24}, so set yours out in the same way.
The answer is {"hour": 6, "minute": 32}
